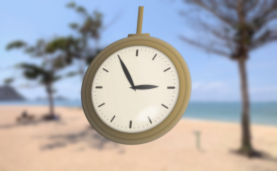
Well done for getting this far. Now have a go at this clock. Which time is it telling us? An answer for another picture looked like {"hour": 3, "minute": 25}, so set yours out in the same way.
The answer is {"hour": 2, "minute": 55}
